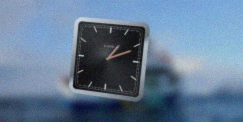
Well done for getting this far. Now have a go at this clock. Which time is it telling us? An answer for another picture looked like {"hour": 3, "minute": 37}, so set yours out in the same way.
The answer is {"hour": 1, "minute": 11}
